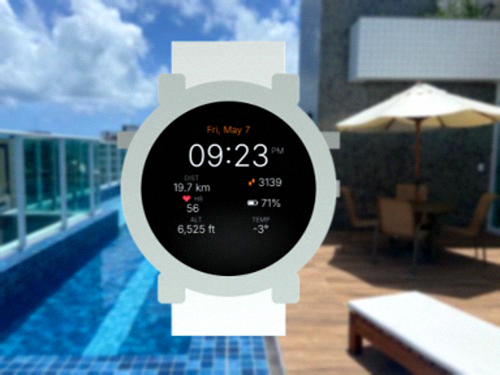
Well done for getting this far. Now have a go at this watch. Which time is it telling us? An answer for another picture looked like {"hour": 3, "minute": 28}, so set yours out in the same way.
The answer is {"hour": 9, "minute": 23}
